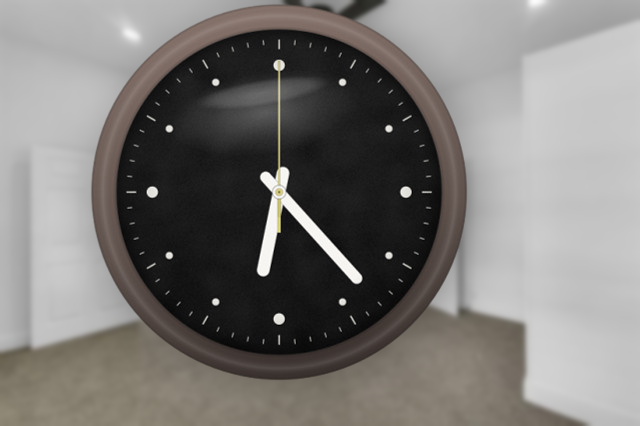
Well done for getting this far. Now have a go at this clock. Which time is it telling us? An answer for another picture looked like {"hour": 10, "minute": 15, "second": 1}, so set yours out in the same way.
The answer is {"hour": 6, "minute": 23, "second": 0}
